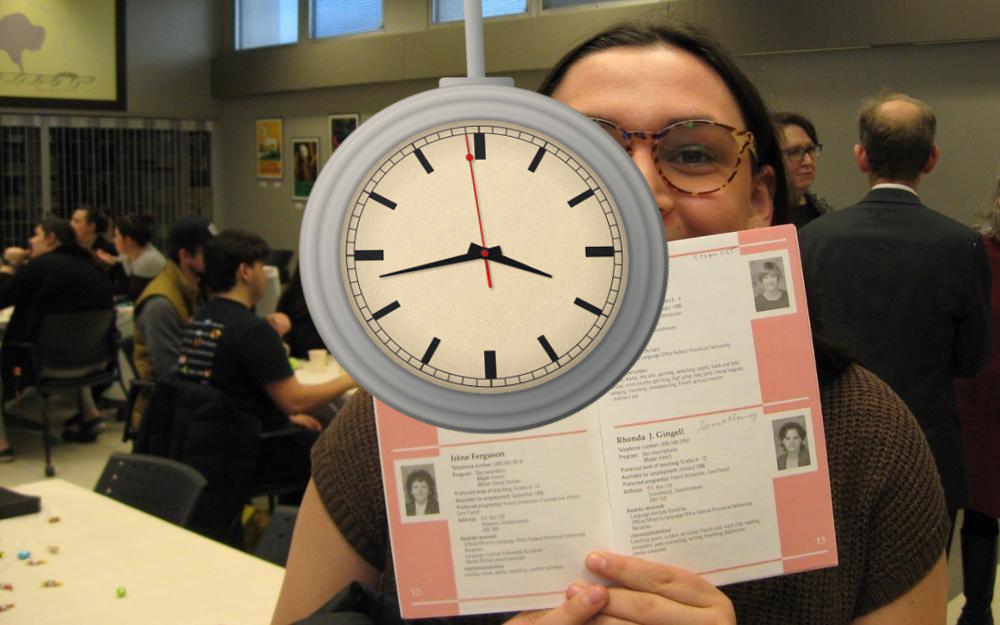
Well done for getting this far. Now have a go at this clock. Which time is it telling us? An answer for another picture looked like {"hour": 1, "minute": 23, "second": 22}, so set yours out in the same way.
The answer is {"hour": 3, "minute": 42, "second": 59}
